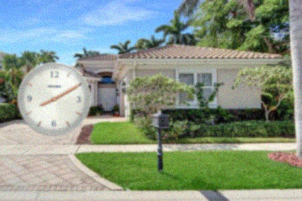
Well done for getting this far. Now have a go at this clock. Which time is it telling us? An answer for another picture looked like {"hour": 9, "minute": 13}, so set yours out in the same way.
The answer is {"hour": 8, "minute": 10}
